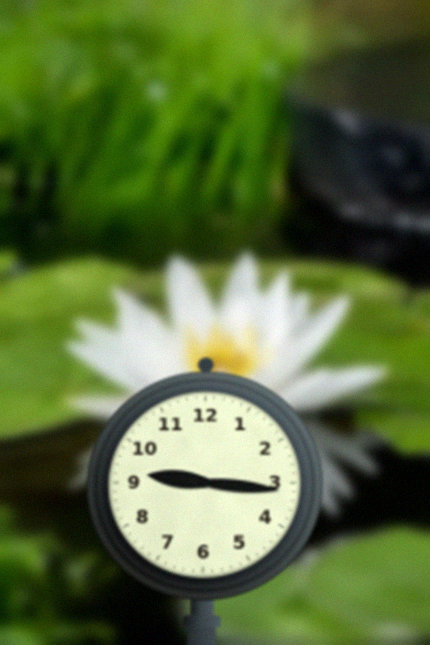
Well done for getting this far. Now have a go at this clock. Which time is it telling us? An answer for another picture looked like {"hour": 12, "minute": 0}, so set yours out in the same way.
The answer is {"hour": 9, "minute": 16}
